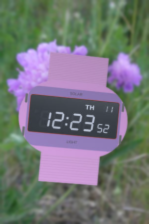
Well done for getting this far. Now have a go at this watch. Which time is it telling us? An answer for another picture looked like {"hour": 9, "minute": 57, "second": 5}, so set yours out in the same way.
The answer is {"hour": 12, "minute": 23, "second": 52}
